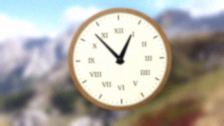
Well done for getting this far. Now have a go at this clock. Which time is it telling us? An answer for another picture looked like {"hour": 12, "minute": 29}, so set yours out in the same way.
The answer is {"hour": 12, "minute": 53}
